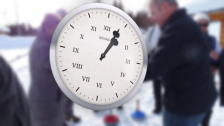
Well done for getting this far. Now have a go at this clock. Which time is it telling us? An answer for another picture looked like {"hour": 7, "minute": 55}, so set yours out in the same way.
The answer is {"hour": 1, "minute": 4}
